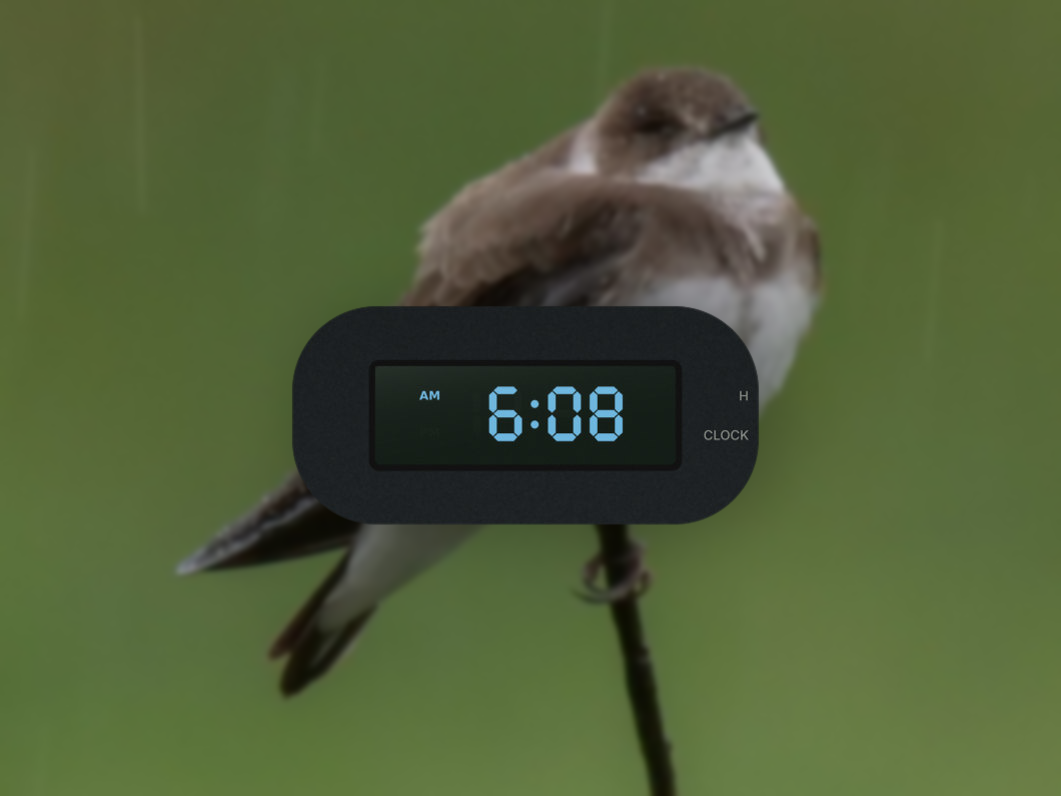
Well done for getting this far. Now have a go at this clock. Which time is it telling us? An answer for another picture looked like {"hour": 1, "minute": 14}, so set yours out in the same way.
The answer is {"hour": 6, "minute": 8}
